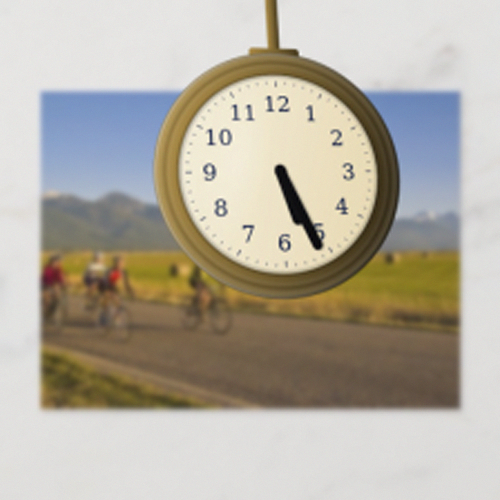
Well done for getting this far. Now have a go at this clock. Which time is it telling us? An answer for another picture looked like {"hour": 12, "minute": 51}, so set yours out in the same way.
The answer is {"hour": 5, "minute": 26}
